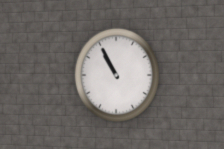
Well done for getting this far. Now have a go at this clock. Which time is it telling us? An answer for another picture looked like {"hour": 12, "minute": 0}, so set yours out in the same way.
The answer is {"hour": 10, "minute": 55}
